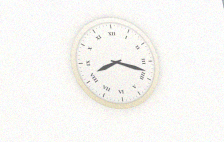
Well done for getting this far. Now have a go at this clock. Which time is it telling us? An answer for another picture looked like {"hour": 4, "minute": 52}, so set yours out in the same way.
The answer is {"hour": 8, "minute": 18}
